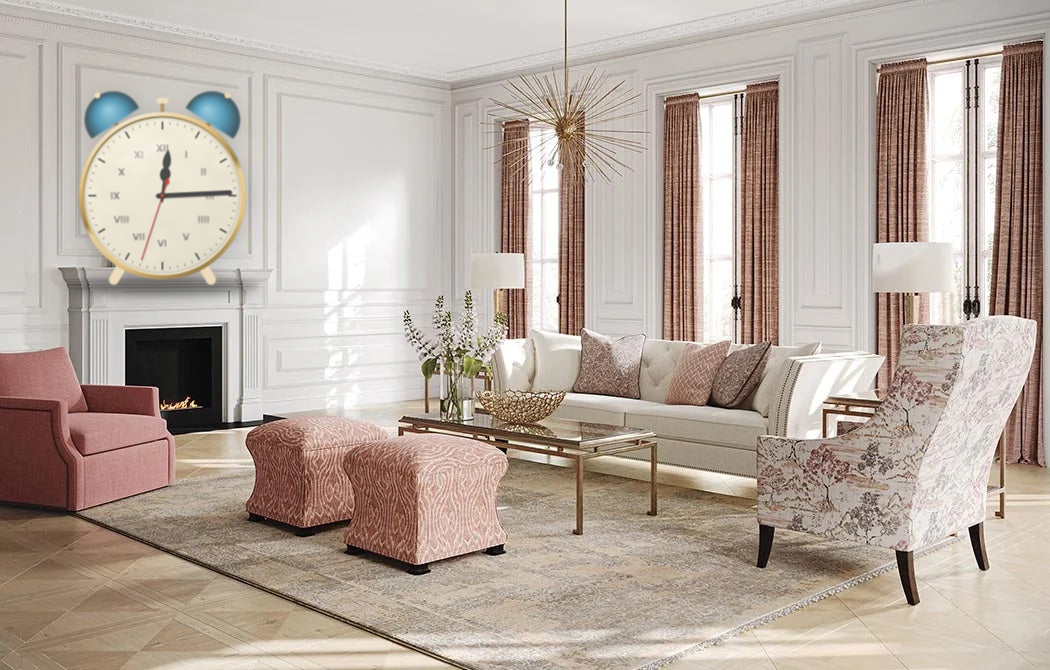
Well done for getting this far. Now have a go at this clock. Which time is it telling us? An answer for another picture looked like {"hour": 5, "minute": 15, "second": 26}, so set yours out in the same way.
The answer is {"hour": 12, "minute": 14, "second": 33}
